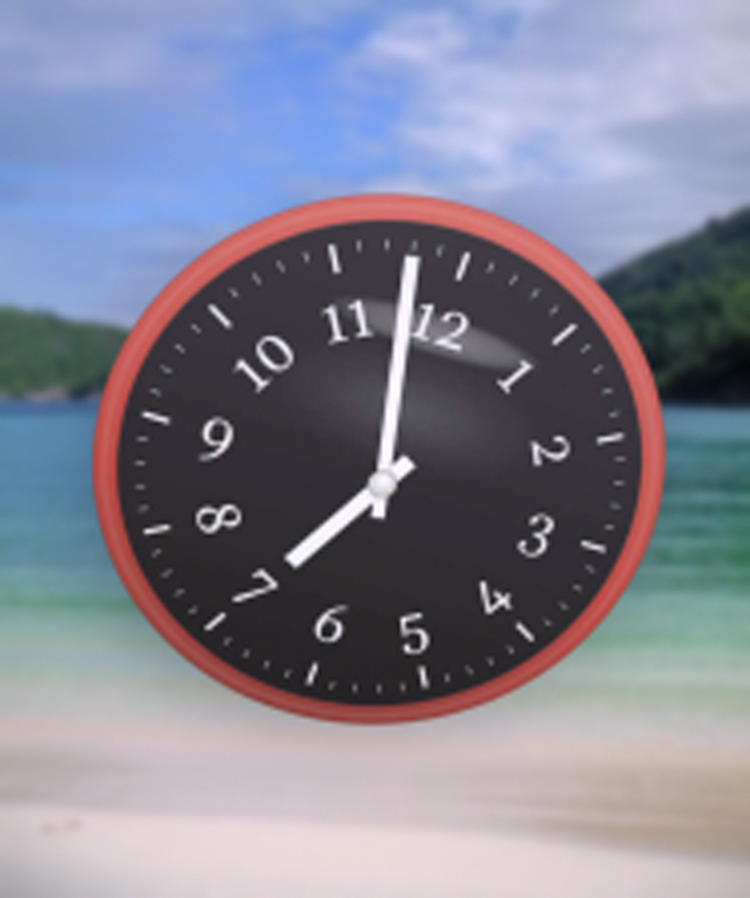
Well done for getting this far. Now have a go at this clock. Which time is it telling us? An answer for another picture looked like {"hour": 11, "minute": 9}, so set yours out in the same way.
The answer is {"hour": 6, "minute": 58}
